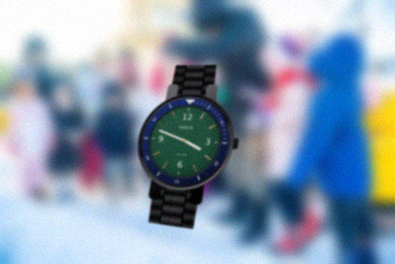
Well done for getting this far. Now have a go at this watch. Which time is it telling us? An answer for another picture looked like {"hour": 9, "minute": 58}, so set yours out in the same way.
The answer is {"hour": 3, "minute": 48}
